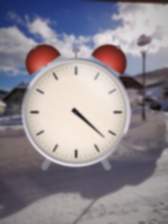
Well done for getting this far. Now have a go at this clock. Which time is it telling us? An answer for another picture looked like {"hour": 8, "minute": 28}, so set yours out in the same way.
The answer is {"hour": 4, "minute": 22}
